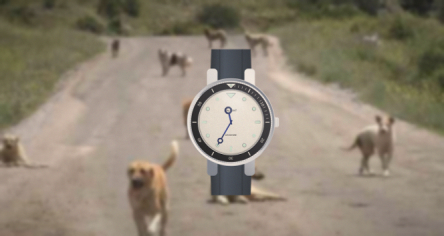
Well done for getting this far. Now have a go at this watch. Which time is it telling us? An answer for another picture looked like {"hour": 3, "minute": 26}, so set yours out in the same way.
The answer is {"hour": 11, "minute": 35}
